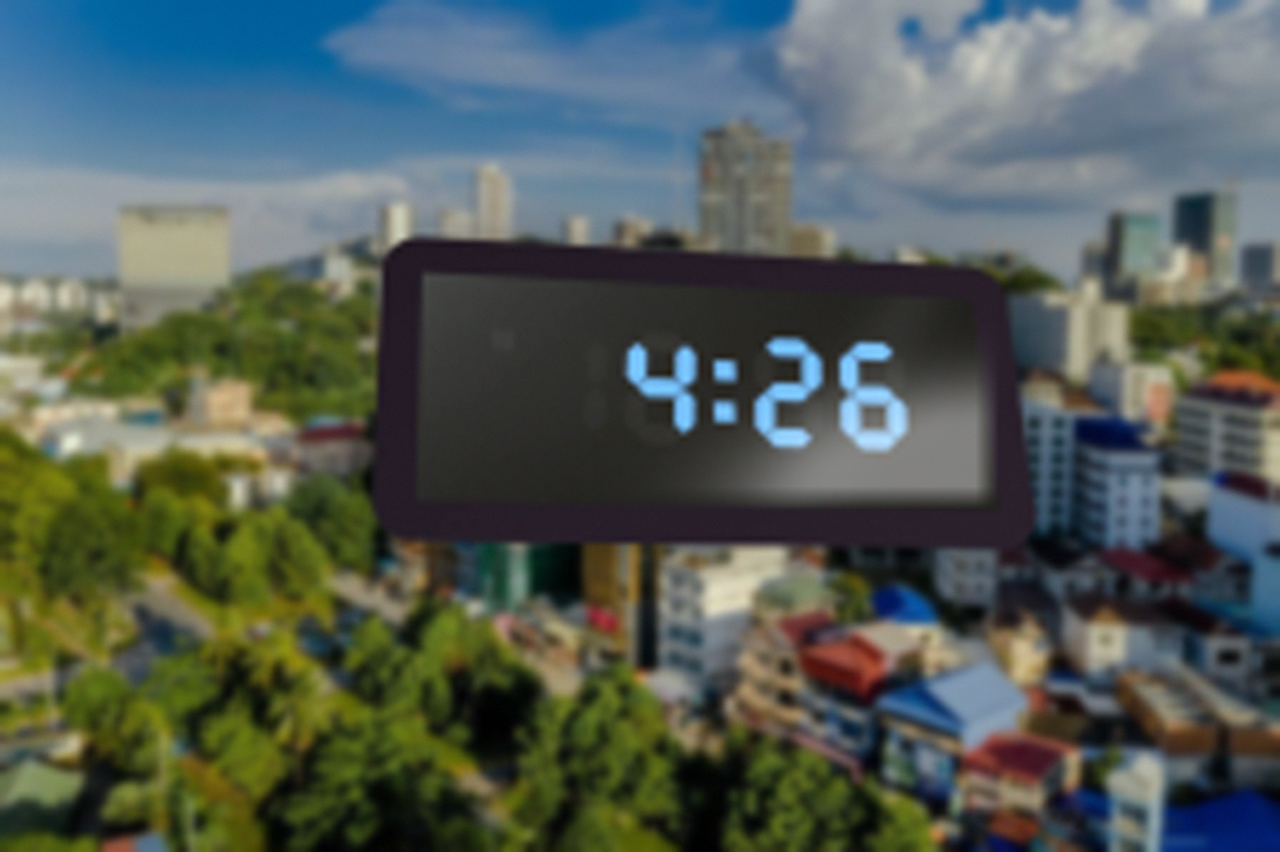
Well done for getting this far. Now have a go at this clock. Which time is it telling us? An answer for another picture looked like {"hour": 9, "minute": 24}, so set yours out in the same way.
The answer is {"hour": 4, "minute": 26}
